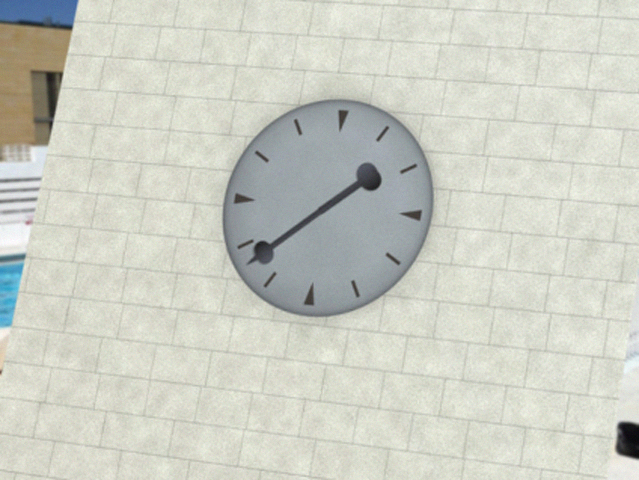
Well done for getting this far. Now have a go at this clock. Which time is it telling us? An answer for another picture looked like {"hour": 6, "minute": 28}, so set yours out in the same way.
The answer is {"hour": 1, "minute": 38}
